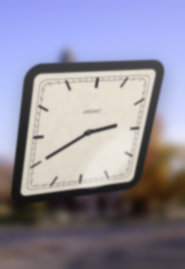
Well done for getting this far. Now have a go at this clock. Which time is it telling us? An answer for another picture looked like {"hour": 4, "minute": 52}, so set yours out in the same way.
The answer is {"hour": 2, "minute": 40}
